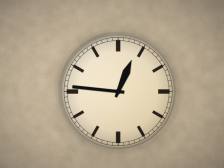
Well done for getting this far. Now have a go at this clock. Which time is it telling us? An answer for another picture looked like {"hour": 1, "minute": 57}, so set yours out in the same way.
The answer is {"hour": 12, "minute": 46}
